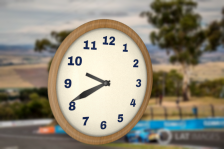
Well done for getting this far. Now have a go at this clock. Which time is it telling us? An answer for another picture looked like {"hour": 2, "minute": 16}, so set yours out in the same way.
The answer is {"hour": 9, "minute": 41}
